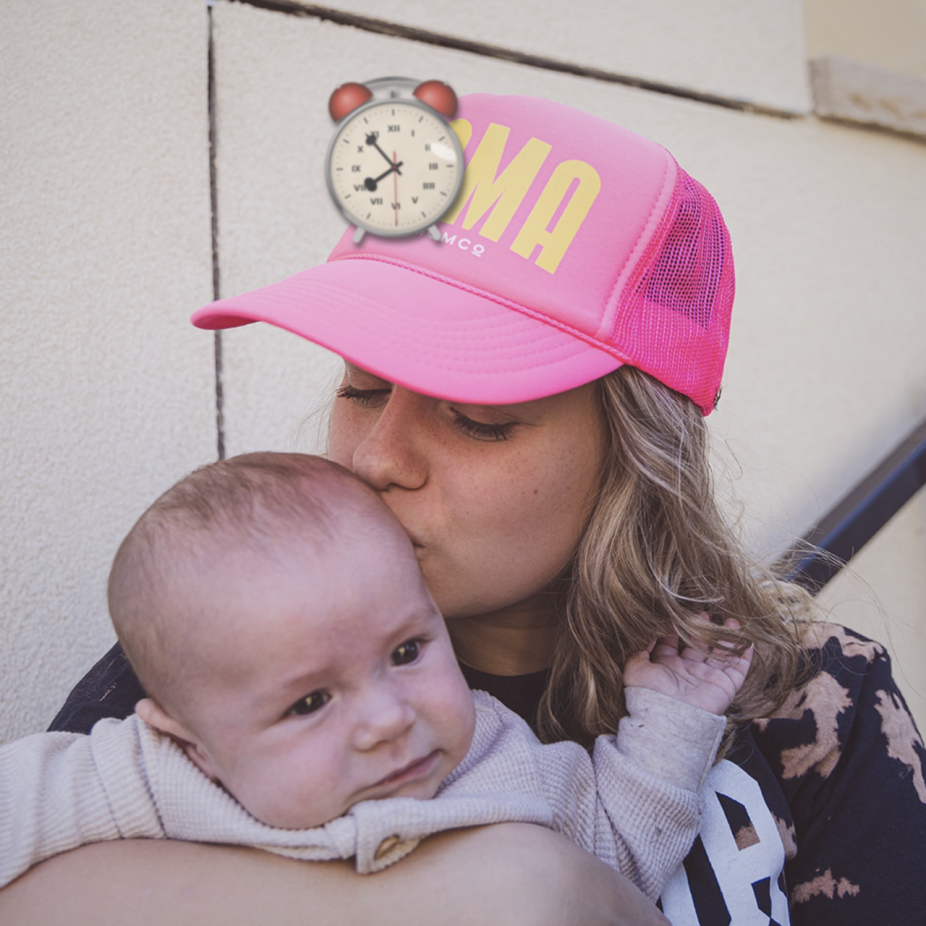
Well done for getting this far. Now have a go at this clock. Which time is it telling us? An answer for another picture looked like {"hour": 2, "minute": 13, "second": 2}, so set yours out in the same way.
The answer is {"hour": 7, "minute": 53, "second": 30}
